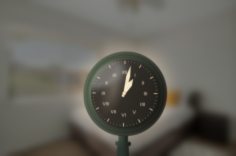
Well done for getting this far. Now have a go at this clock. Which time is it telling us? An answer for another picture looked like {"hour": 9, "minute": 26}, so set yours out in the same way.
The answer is {"hour": 1, "minute": 2}
